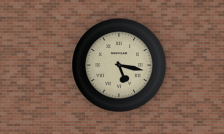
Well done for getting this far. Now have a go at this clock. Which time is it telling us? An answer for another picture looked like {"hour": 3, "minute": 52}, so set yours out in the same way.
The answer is {"hour": 5, "minute": 17}
